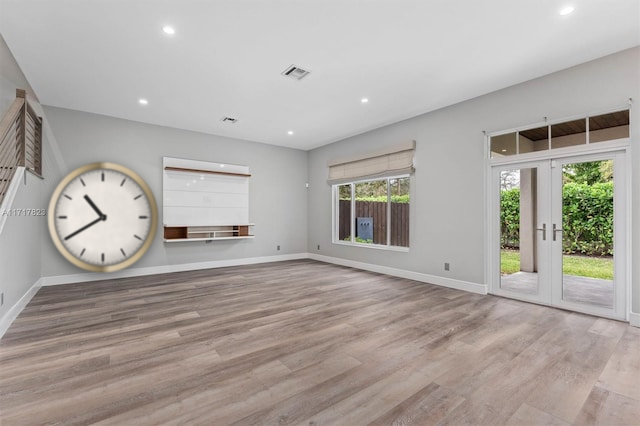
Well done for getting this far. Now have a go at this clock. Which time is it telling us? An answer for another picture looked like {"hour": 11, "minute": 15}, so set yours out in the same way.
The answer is {"hour": 10, "minute": 40}
